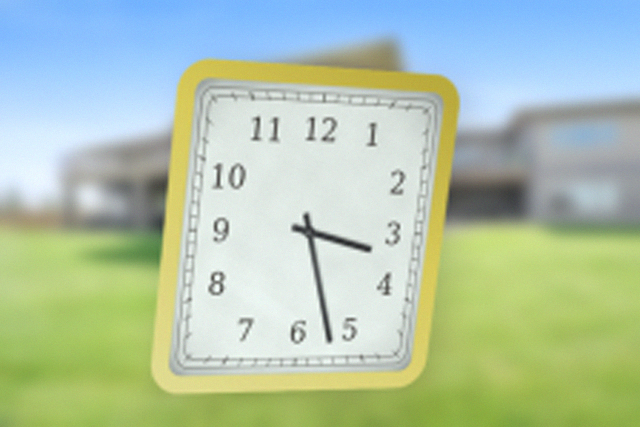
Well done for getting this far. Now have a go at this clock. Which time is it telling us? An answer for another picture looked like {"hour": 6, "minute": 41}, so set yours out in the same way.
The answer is {"hour": 3, "minute": 27}
